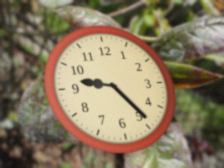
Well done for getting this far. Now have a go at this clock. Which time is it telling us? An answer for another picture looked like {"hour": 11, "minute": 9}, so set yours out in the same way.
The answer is {"hour": 9, "minute": 24}
